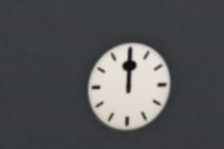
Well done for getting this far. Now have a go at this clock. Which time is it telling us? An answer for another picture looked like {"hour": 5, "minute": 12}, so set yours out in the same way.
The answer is {"hour": 12, "minute": 0}
